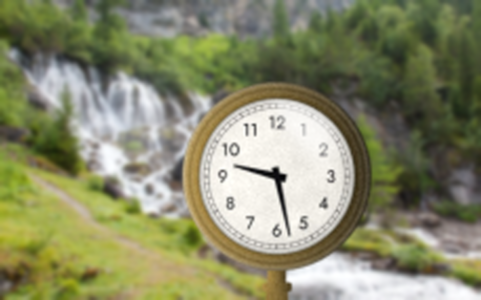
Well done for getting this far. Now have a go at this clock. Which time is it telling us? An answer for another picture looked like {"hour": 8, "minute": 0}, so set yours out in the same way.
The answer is {"hour": 9, "minute": 28}
